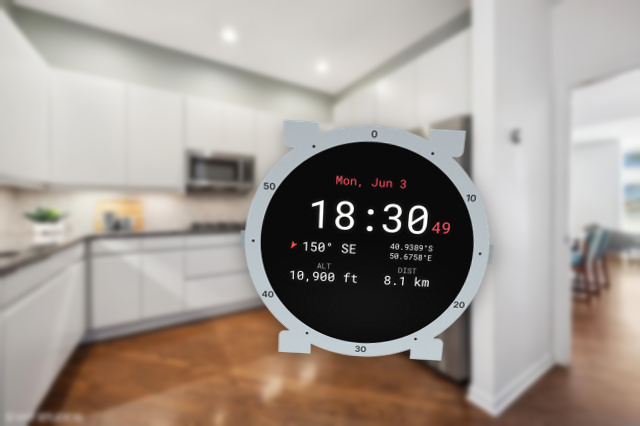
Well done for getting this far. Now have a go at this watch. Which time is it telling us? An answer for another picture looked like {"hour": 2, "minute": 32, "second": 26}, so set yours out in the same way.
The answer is {"hour": 18, "minute": 30, "second": 49}
